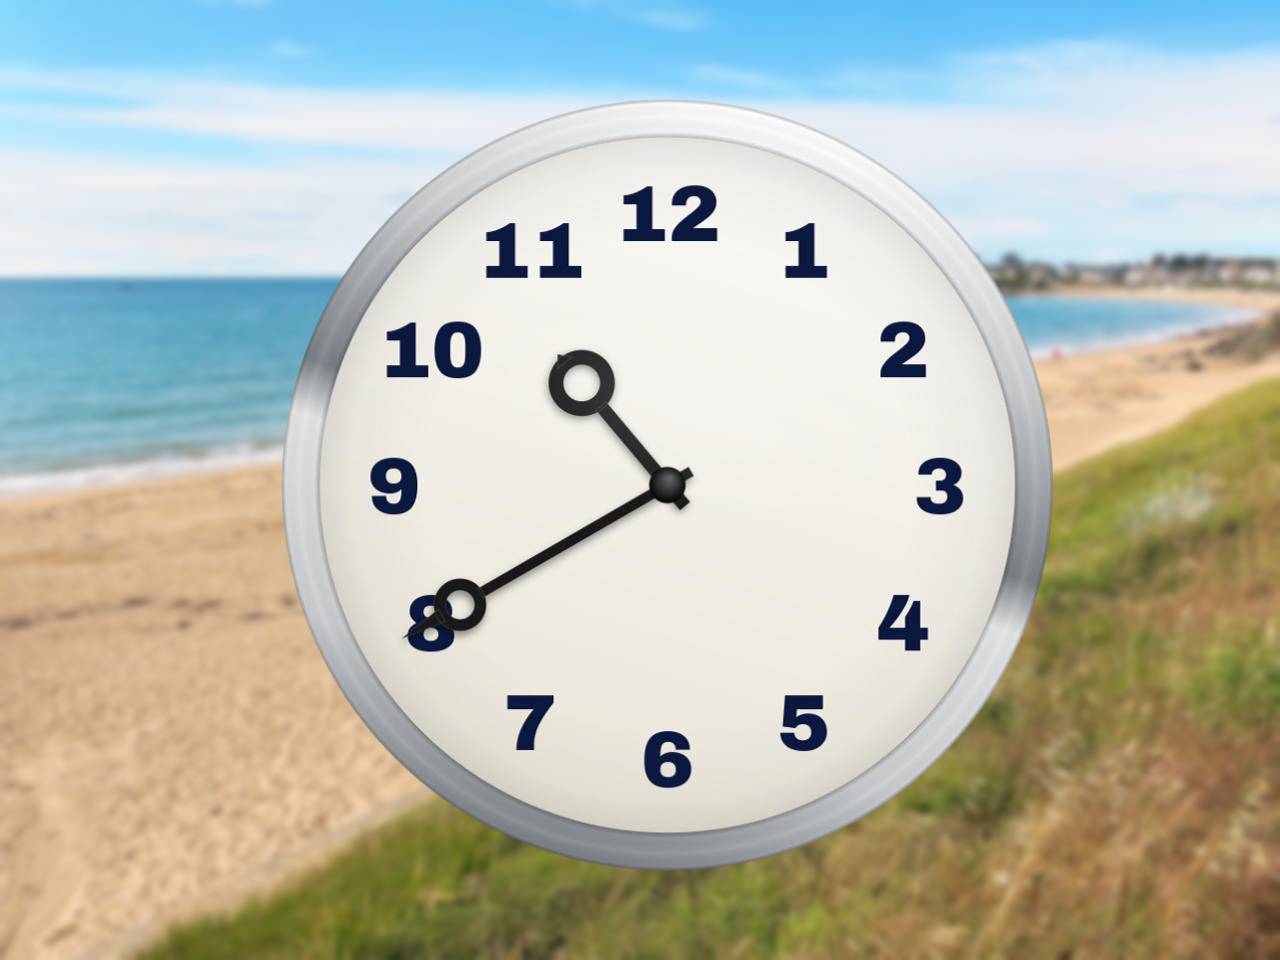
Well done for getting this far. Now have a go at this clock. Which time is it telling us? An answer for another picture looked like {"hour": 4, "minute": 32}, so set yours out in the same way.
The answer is {"hour": 10, "minute": 40}
